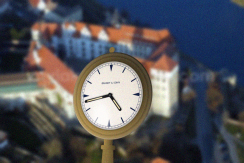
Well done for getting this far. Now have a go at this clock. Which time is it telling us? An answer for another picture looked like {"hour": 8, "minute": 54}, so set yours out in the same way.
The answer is {"hour": 4, "minute": 43}
